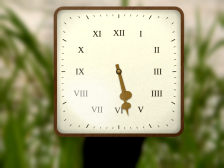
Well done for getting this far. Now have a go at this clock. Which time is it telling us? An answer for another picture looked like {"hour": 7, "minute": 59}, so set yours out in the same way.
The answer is {"hour": 5, "minute": 28}
